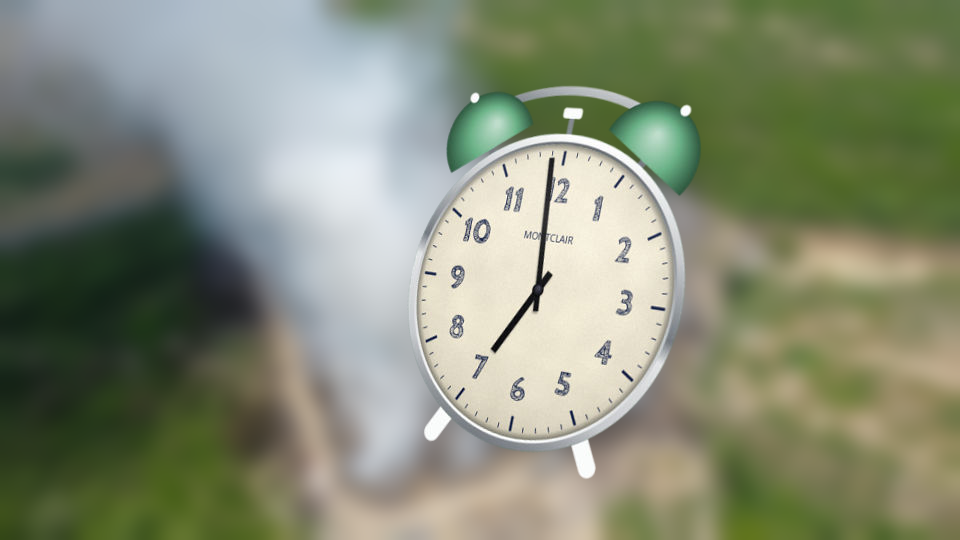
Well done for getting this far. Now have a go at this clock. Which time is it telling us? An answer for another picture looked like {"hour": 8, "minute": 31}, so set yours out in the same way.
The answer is {"hour": 6, "minute": 59}
